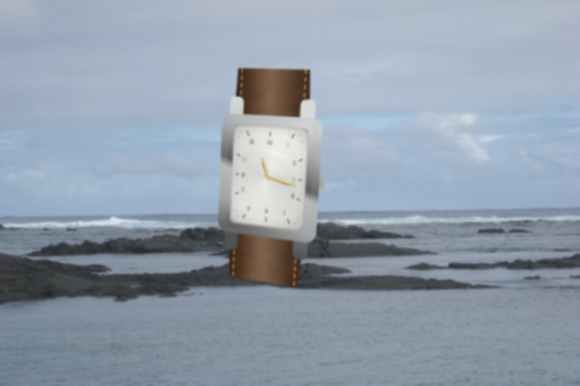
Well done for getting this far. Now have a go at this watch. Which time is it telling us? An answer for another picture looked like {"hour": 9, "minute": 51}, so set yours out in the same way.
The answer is {"hour": 11, "minute": 17}
